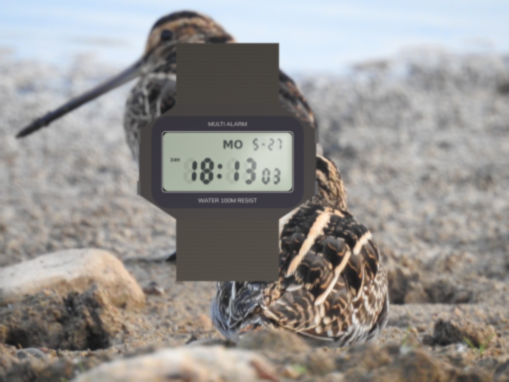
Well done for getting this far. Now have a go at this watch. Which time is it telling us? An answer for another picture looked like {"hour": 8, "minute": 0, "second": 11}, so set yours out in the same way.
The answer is {"hour": 18, "minute": 13, "second": 3}
